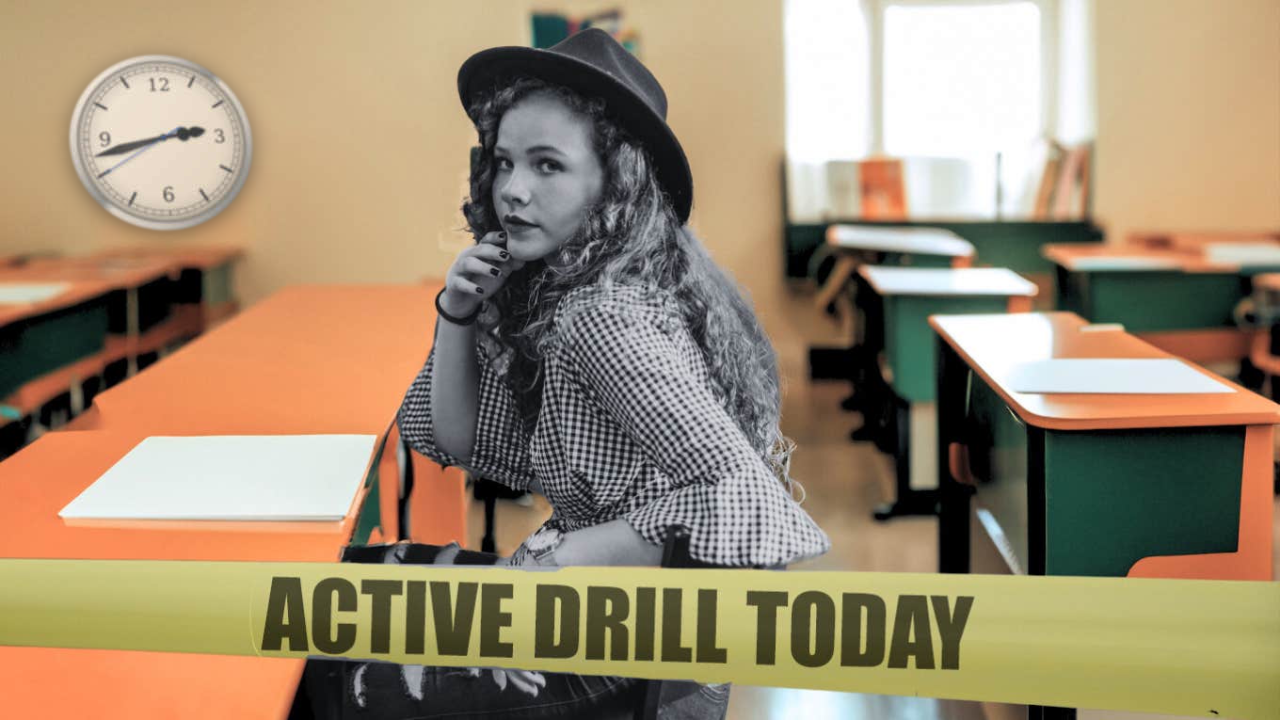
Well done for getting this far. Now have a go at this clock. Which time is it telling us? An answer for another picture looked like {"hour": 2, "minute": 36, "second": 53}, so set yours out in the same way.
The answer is {"hour": 2, "minute": 42, "second": 40}
